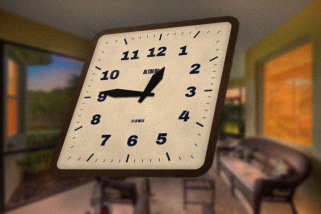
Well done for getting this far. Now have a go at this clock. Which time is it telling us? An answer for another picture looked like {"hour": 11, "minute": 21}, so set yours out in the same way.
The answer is {"hour": 12, "minute": 46}
